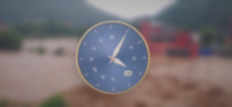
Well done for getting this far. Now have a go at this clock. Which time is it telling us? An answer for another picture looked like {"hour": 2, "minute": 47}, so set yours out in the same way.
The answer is {"hour": 4, "minute": 5}
